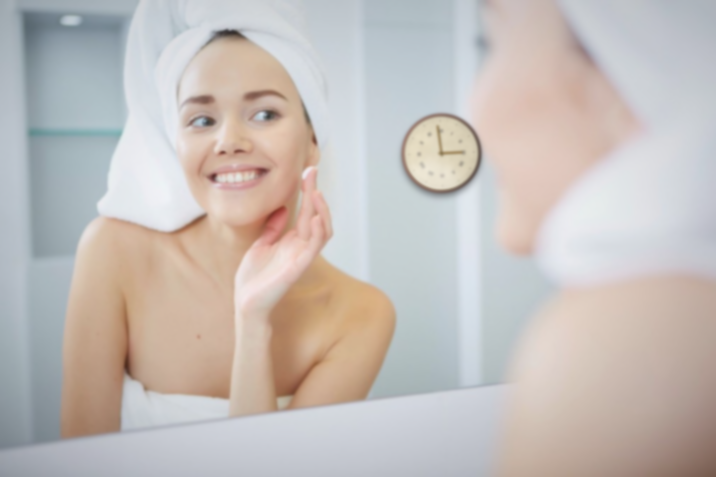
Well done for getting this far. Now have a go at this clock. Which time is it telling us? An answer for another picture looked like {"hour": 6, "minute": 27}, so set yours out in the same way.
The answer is {"hour": 2, "minute": 59}
